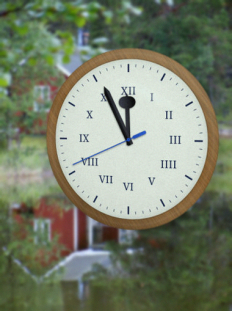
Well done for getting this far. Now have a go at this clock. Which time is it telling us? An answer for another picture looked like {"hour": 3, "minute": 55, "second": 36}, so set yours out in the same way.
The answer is {"hour": 11, "minute": 55, "second": 41}
